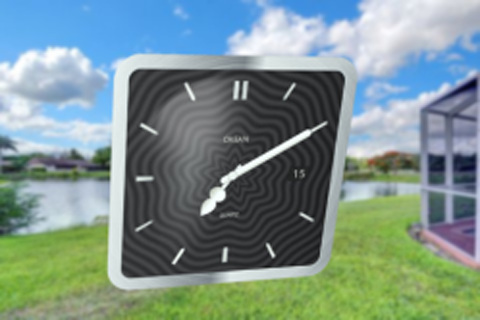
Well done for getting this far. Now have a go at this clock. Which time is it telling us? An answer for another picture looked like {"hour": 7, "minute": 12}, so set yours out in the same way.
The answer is {"hour": 7, "minute": 10}
